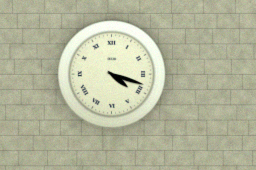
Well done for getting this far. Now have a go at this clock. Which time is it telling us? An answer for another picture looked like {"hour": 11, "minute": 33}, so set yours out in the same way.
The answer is {"hour": 4, "minute": 18}
